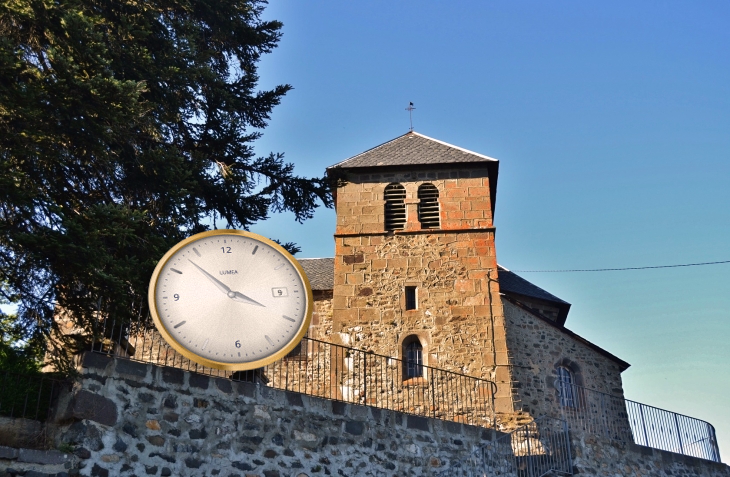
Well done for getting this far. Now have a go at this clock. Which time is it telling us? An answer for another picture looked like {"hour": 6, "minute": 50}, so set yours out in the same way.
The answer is {"hour": 3, "minute": 53}
